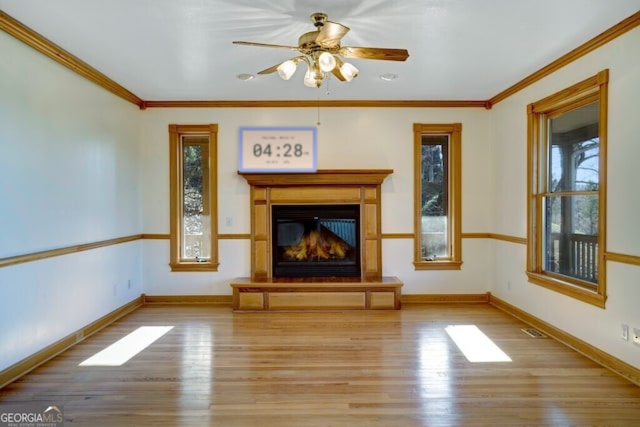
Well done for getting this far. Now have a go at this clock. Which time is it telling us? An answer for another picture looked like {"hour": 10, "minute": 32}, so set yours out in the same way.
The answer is {"hour": 4, "minute": 28}
